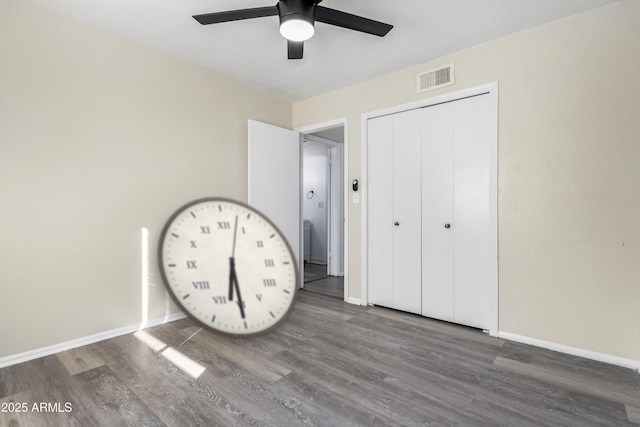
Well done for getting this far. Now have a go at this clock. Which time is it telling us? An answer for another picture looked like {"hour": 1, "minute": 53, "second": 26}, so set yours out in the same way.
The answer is {"hour": 6, "minute": 30, "second": 3}
